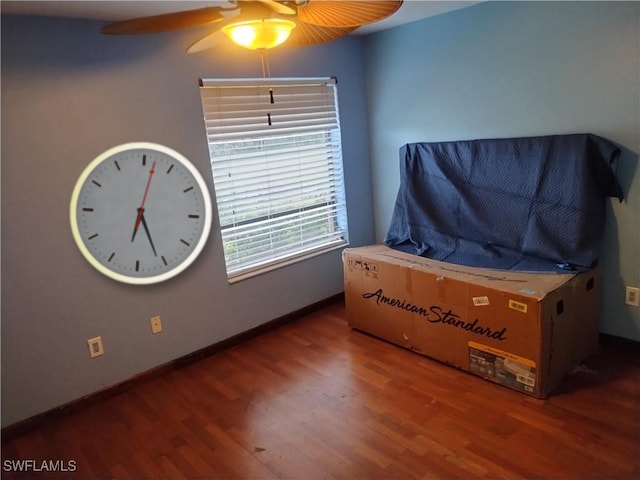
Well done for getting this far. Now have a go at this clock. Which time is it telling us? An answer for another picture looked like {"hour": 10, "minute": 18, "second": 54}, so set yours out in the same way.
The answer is {"hour": 6, "minute": 26, "second": 2}
